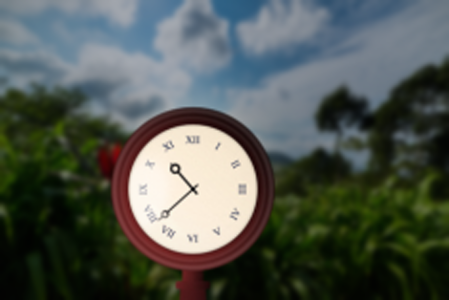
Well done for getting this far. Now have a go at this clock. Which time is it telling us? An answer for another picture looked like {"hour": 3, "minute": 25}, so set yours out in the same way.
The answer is {"hour": 10, "minute": 38}
